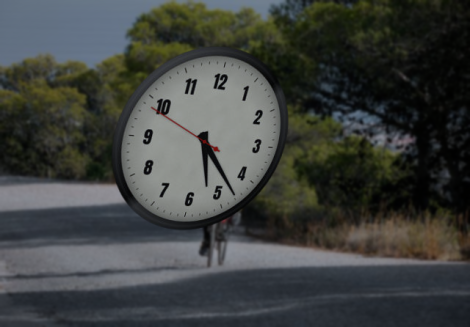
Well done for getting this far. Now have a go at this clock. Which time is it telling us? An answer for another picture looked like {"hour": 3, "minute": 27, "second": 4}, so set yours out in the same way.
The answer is {"hour": 5, "minute": 22, "second": 49}
